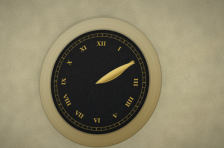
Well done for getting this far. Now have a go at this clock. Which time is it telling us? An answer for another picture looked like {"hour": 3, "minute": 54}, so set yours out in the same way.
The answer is {"hour": 2, "minute": 10}
